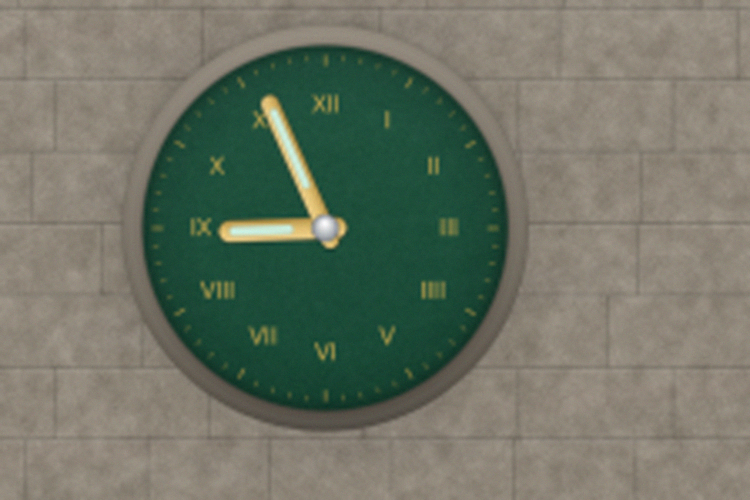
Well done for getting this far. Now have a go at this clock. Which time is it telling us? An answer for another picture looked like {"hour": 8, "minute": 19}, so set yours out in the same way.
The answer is {"hour": 8, "minute": 56}
